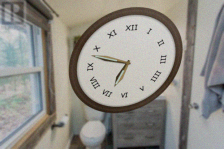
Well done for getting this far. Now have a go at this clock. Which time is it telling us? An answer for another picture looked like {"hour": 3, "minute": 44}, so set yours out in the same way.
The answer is {"hour": 6, "minute": 48}
